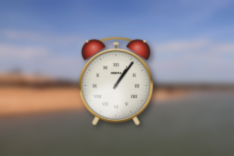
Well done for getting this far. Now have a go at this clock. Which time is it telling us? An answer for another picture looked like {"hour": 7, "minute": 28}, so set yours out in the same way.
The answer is {"hour": 1, "minute": 6}
